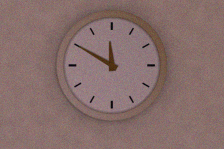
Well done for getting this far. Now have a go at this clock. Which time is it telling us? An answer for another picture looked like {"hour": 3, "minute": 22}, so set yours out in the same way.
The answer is {"hour": 11, "minute": 50}
